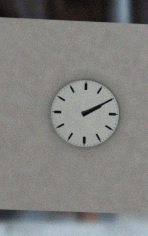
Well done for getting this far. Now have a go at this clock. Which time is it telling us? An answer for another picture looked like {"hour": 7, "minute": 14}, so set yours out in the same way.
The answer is {"hour": 2, "minute": 10}
